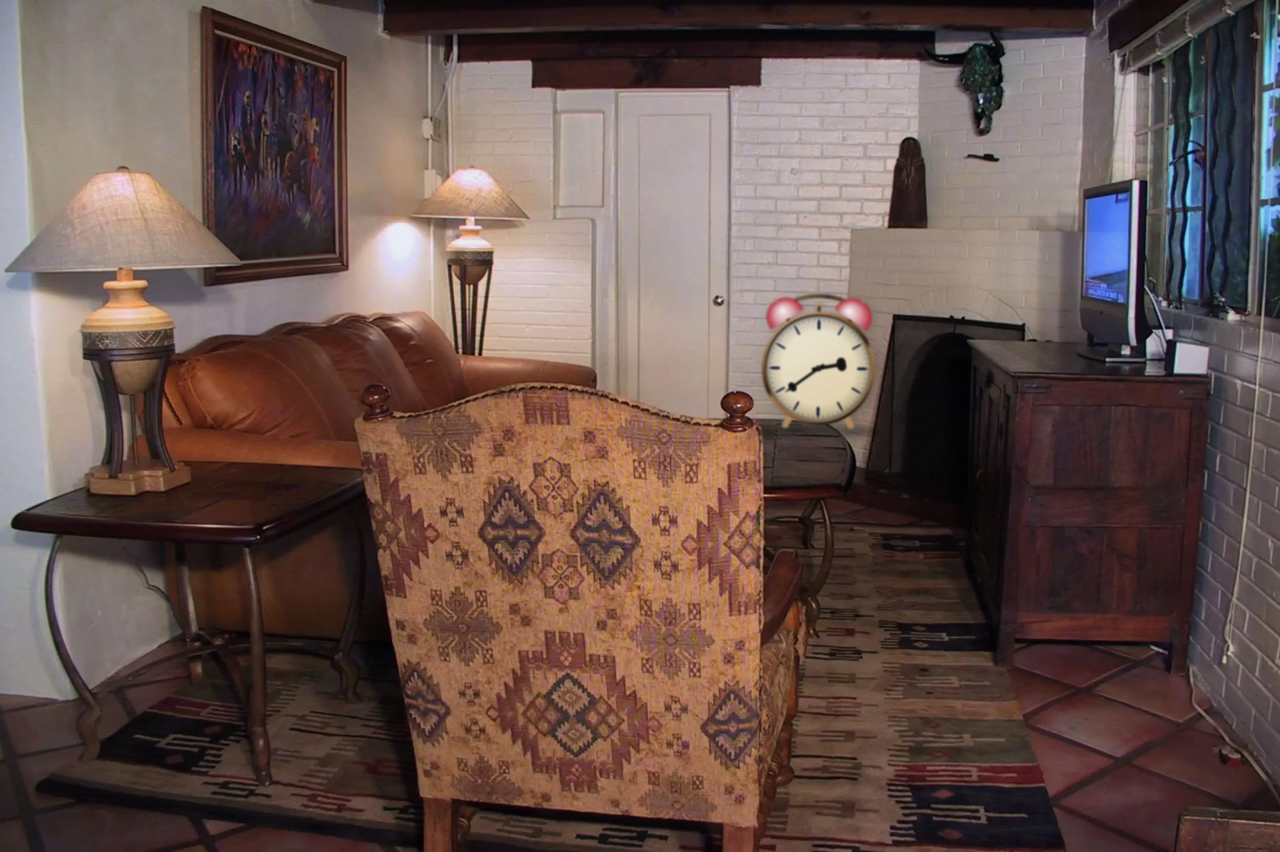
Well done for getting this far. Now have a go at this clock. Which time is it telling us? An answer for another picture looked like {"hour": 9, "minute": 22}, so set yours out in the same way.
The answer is {"hour": 2, "minute": 39}
